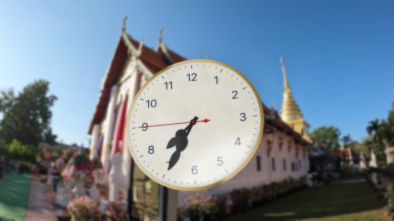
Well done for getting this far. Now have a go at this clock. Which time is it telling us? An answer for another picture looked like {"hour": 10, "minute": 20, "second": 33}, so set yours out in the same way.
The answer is {"hour": 7, "minute": 34, "second": 45}
